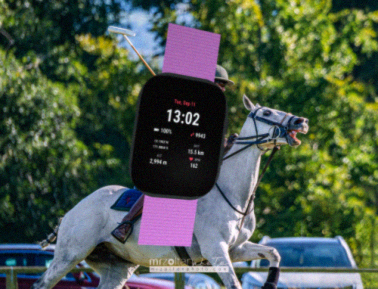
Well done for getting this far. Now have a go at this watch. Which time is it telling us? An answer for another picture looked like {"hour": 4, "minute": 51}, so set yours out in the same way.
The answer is {"hour": 13, "minute": 2}
